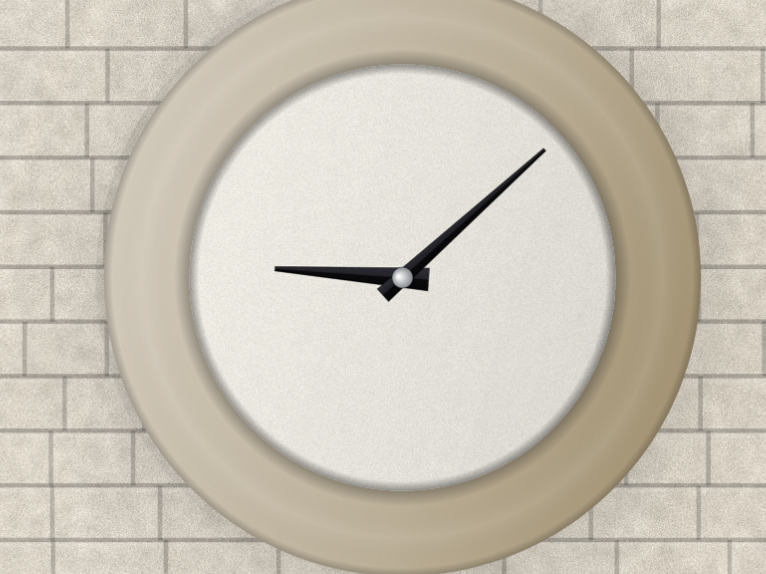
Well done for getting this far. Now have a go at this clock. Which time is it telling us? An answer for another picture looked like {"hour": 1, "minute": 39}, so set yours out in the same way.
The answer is {"hour": 9, "minute": 8}
